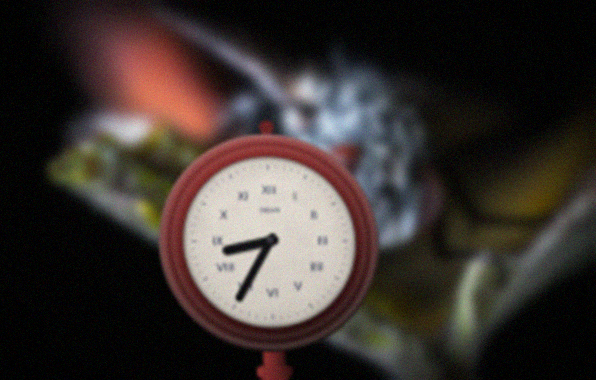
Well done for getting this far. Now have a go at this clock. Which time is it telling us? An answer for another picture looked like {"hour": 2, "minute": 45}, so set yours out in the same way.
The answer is {"hour": 8, "minute": 35}
